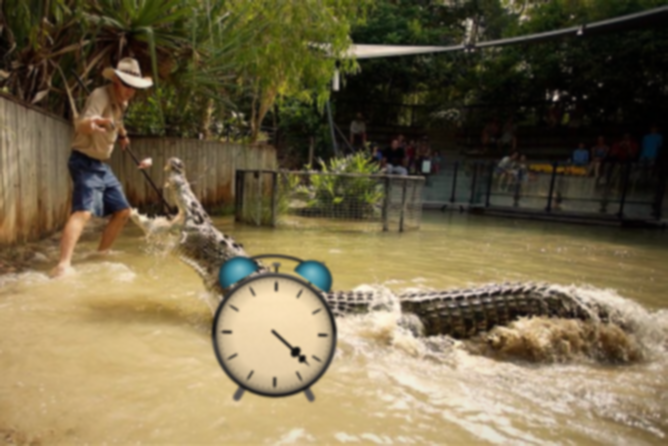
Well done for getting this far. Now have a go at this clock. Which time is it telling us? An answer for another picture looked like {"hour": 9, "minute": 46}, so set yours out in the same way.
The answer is {"hour": 4, "minute": 22}
